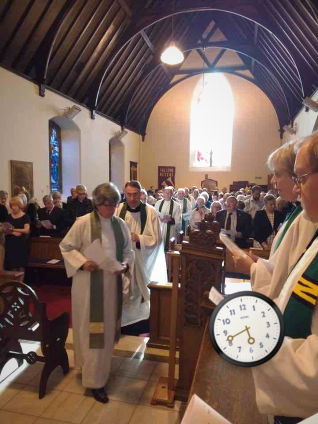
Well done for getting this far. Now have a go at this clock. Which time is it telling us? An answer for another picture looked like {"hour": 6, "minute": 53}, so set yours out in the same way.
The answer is {"hour": 5, "minute": 42}
